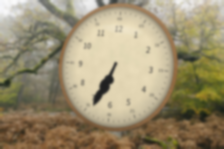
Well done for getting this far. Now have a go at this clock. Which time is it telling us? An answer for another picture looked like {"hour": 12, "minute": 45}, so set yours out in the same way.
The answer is {"hour": 6, "minute": 34}
